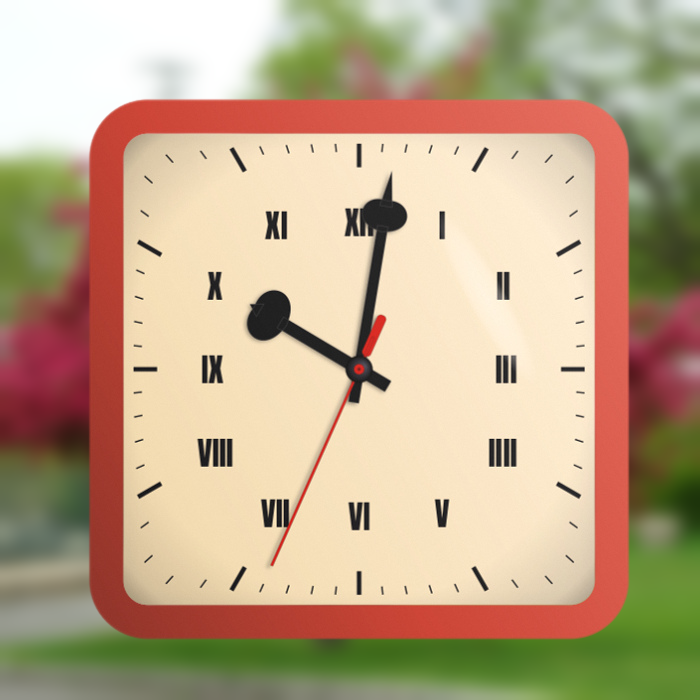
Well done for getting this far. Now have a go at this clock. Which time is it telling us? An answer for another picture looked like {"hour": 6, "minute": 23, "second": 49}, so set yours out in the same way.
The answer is {"hour": 10, "minute": 1, "second": 34}
